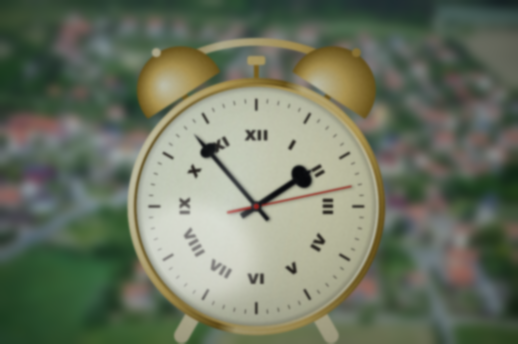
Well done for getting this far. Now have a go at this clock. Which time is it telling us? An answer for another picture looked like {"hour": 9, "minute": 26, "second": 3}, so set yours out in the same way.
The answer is {"hour": 1, "minute": 53, "second": 13}
